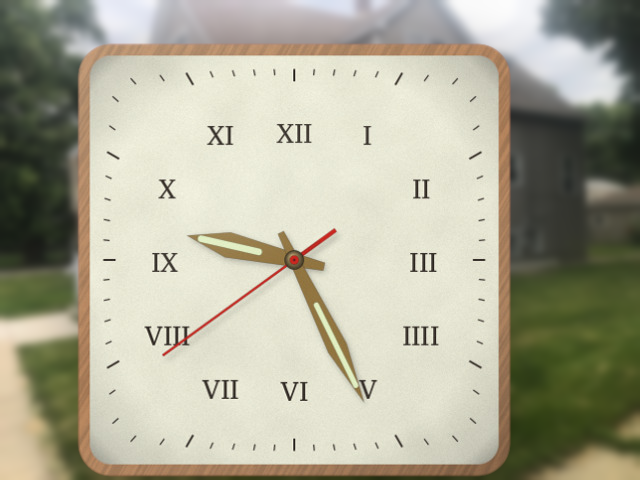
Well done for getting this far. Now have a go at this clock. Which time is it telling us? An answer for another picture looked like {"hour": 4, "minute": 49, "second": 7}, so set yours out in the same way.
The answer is {"hour": 9, "minute": 25, "second": 39}
